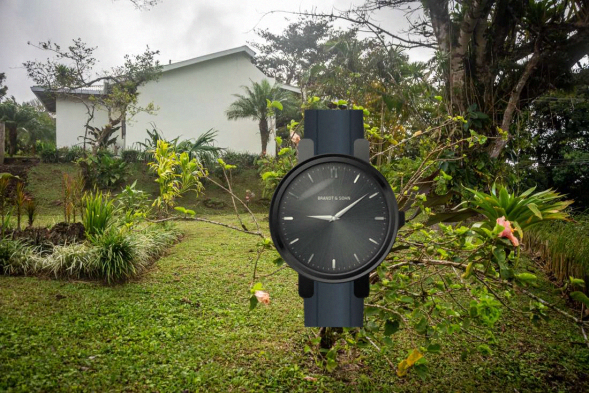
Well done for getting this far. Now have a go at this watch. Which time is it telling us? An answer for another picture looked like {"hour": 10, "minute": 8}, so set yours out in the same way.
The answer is {"hour": 9, "minute": 9}
